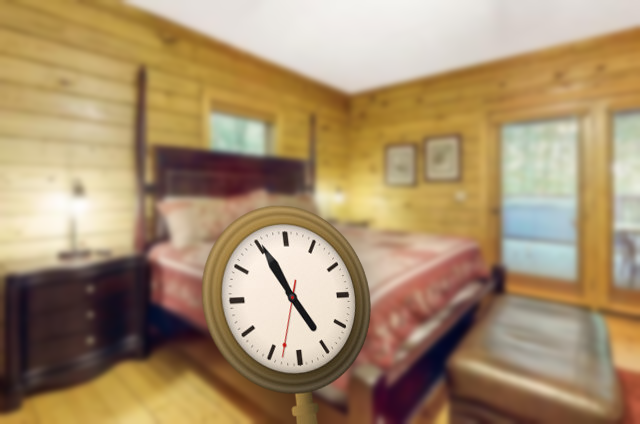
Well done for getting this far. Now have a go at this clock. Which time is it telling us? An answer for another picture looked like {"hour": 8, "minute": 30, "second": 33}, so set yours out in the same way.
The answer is {"hour": 4, "minute": 55, "second": 33}
